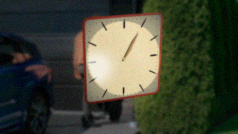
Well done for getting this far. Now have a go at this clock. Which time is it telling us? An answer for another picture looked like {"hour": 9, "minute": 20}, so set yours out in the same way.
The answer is {"hour": 1, "minute": 5}
